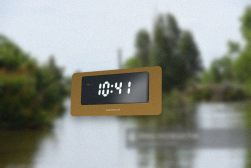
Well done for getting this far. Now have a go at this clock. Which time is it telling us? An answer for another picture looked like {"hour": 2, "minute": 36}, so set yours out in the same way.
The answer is {"hour": 10, "minute": 41}
